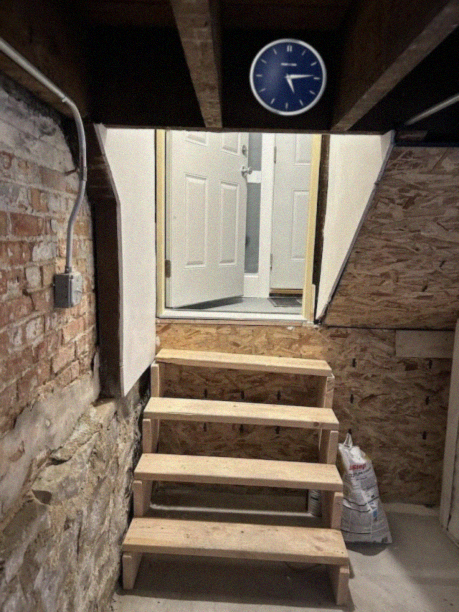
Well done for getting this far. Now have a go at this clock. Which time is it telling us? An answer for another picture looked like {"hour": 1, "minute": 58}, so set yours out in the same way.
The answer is {"hour": 5, "minute": 14}
